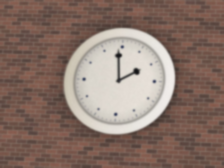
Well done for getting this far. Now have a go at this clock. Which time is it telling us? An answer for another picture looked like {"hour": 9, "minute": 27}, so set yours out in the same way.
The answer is {"hour": 1, "minute": 59}
